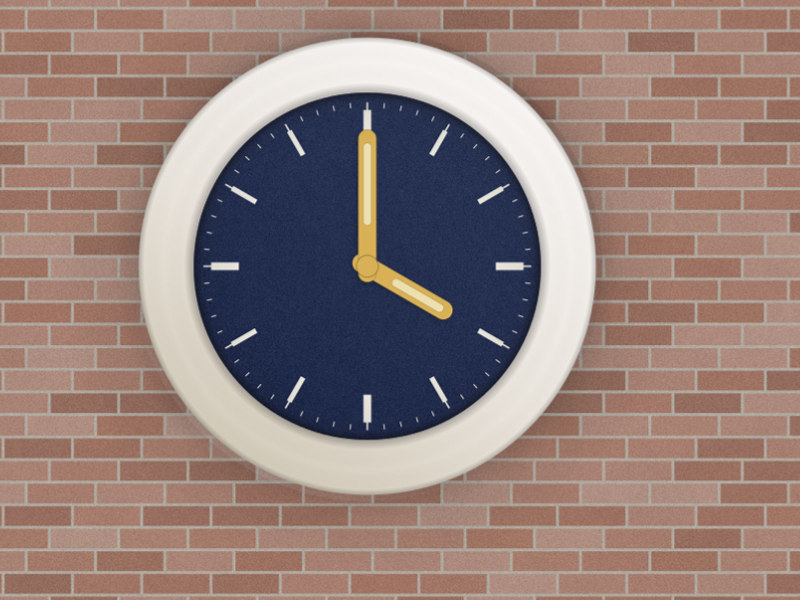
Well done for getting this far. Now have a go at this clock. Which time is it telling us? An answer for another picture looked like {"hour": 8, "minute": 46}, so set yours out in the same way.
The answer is {"hour": 4, "minute": 0}
